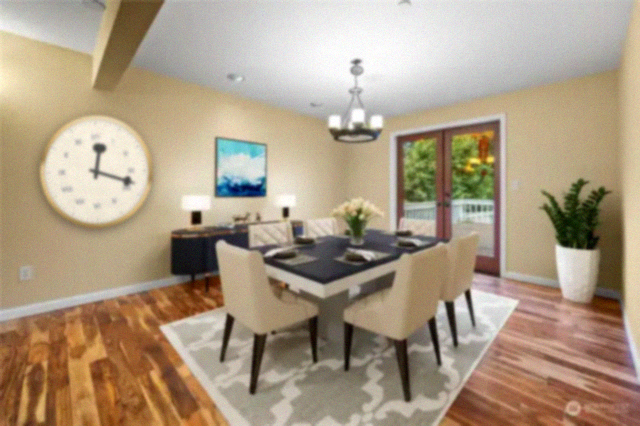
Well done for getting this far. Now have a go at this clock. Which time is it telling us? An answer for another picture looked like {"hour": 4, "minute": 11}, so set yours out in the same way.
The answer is {"hour": 12, "minute": 18}
